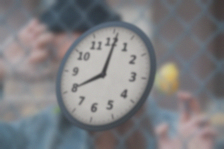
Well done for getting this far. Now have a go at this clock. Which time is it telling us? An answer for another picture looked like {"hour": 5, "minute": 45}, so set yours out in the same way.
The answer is {"hour": 8, "minute": 1}
